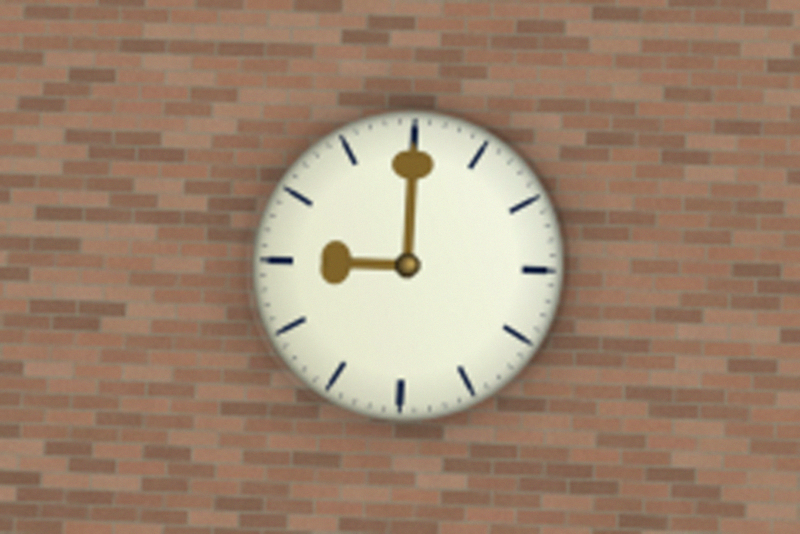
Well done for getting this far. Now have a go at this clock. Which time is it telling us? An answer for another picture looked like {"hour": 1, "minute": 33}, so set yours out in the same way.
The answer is {"hour": 9, "minute": 0}
